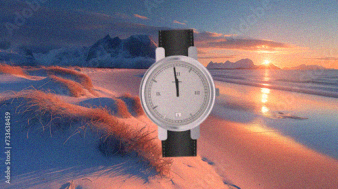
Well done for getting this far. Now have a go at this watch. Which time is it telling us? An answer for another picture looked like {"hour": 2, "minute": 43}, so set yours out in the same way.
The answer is {"hour": 11, "minute": 59}
